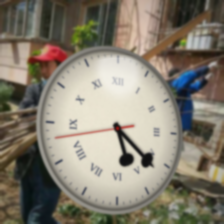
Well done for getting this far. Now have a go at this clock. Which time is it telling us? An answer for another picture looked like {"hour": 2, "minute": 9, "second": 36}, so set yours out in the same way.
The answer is {"hour": 5, "minute": 21, "second": 43}
